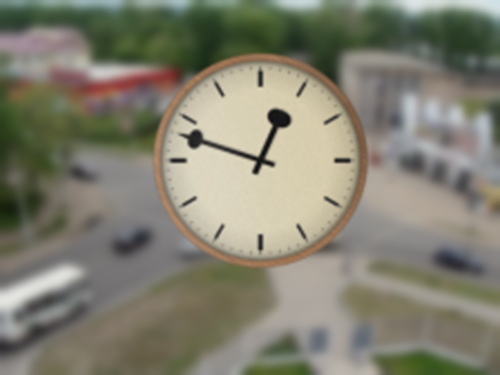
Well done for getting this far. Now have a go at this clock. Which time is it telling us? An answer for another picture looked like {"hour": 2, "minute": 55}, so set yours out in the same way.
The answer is {"hour": 12, "minute": 48}
